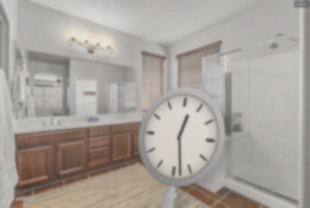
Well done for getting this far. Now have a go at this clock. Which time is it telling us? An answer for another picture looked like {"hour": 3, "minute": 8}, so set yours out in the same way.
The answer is {"hour": 12, "minute": 28}
